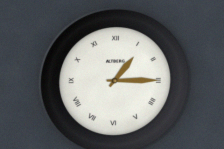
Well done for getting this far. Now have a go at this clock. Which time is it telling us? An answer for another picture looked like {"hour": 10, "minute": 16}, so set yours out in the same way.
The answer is {"hour": 1, "minute": 15}
